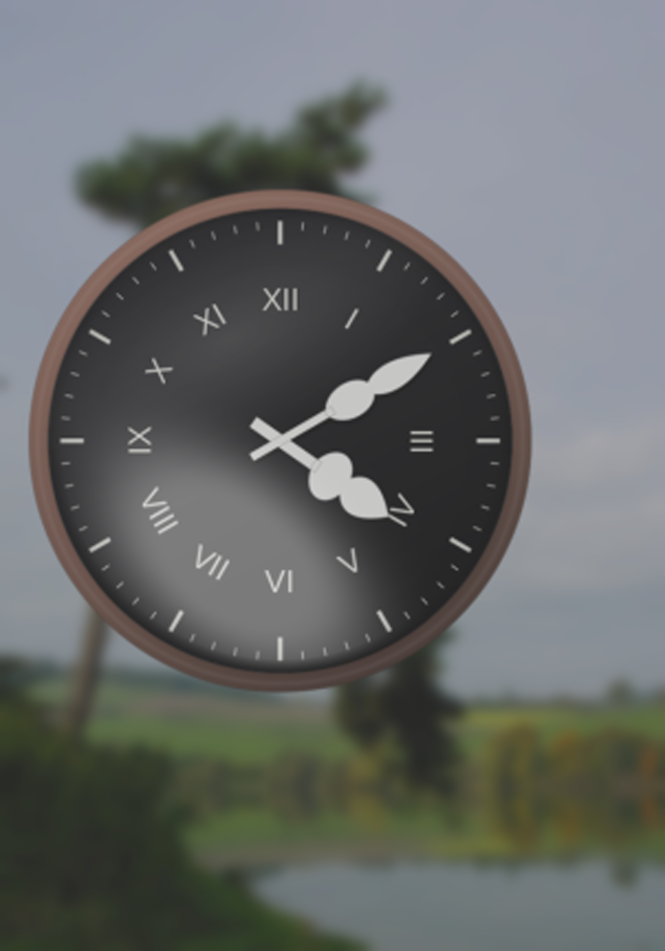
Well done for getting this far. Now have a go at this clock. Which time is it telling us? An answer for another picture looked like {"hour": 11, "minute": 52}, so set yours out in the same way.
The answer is {"hour": 4, "minute": 10}
